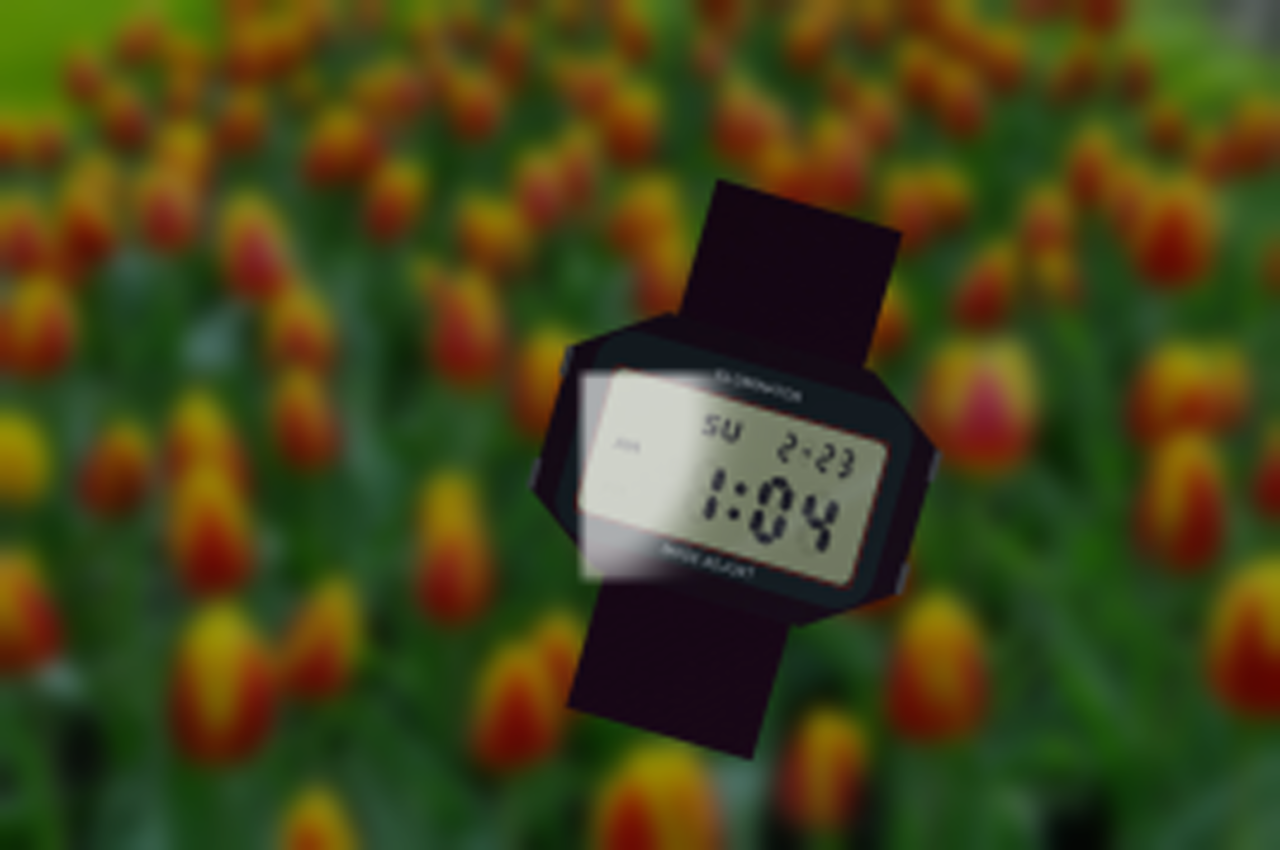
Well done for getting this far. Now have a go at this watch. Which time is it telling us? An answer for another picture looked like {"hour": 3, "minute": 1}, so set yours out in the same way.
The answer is {"hour": 1, "minute": 4}
